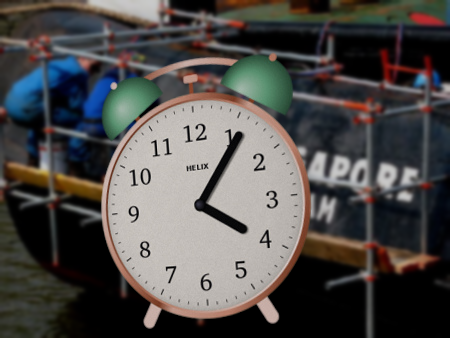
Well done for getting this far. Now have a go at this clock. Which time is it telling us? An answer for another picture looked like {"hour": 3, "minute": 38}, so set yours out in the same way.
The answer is {"hour": 4, "minute": 6}
